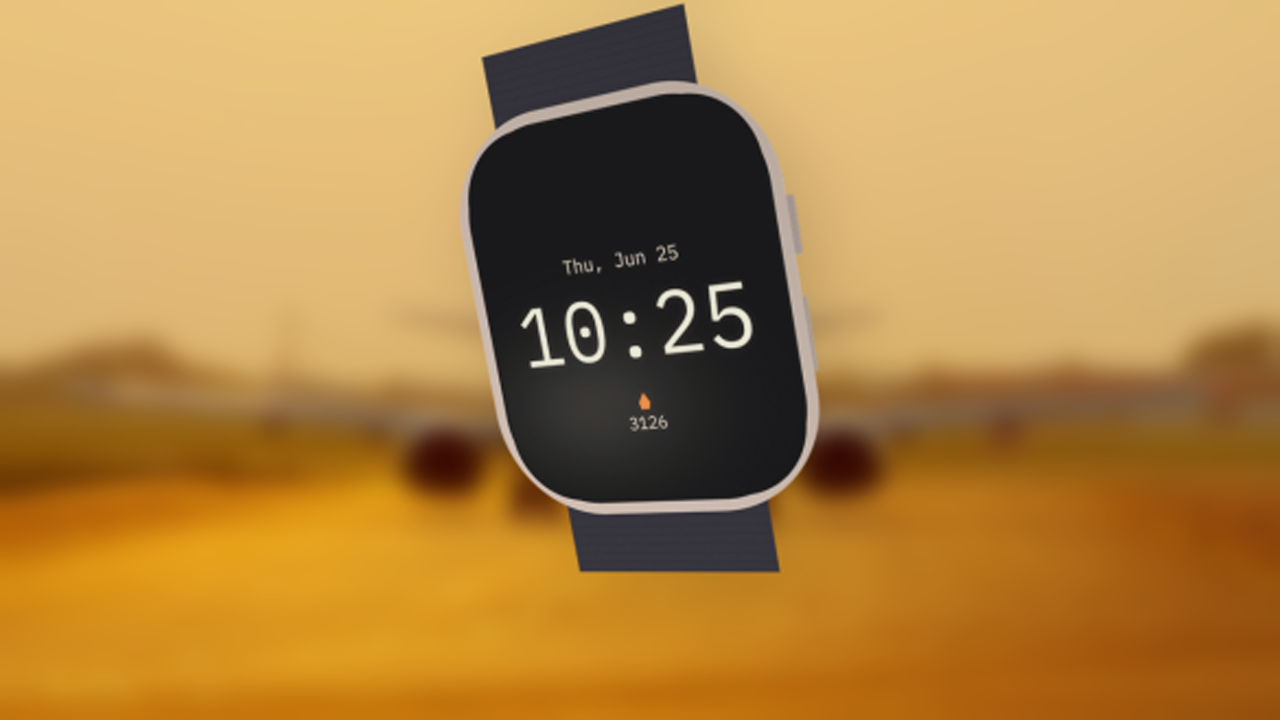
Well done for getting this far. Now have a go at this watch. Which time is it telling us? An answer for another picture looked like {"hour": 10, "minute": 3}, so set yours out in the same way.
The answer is {"hour": 10, "minute": 25}
